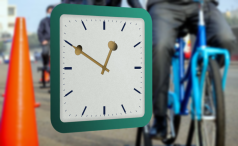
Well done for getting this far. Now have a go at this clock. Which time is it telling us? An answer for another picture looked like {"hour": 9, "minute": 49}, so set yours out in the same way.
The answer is {"hour": 12, "minute": 50}
